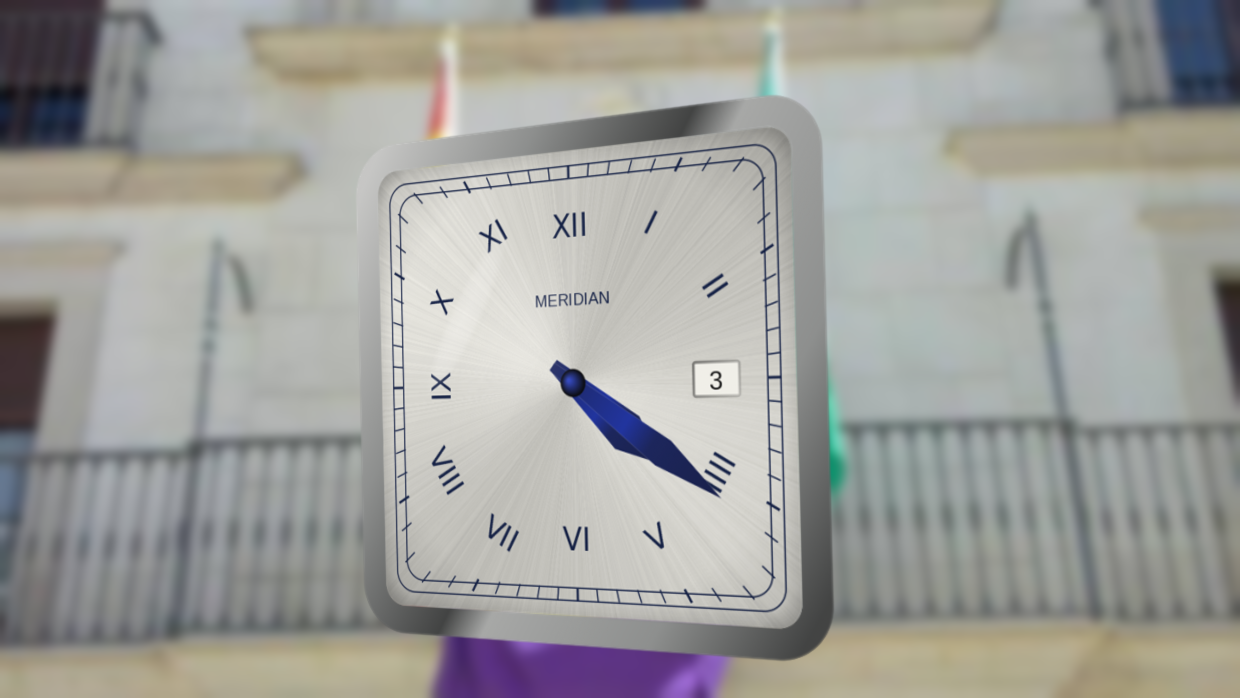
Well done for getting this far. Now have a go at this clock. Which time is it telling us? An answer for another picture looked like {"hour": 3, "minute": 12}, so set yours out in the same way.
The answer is {"hour": 4, "minute": 21}
